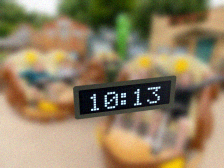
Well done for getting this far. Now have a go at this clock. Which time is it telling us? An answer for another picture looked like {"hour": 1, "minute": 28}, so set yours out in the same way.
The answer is {"hour": 10, "minute": 13}
